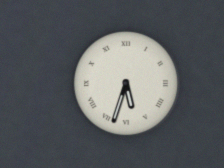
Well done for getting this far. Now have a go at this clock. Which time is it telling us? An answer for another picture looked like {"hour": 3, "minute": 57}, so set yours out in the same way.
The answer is {"hour": 5, "minute": 33}
